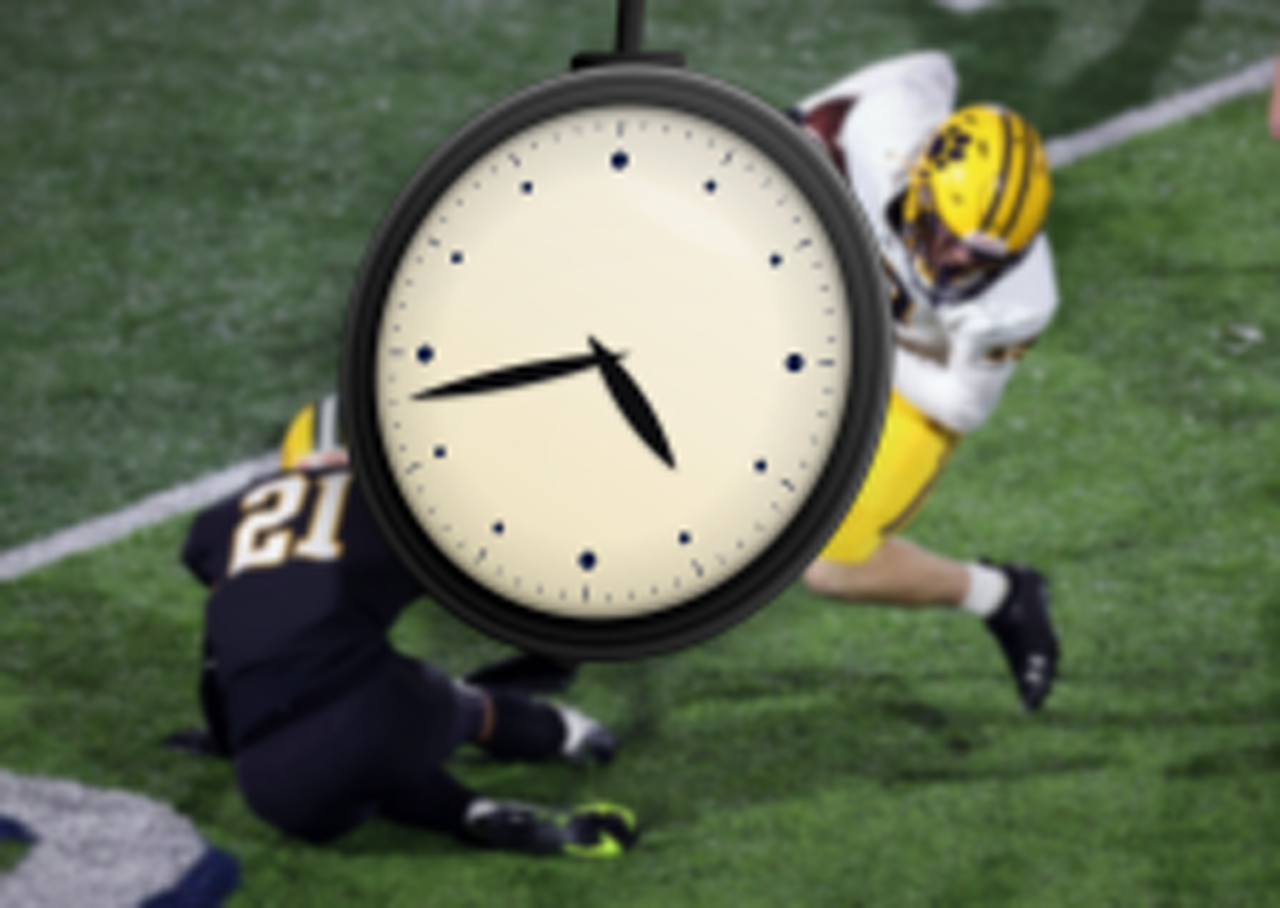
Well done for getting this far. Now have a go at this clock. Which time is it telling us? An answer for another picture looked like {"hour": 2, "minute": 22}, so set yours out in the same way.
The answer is {"hour": 4, "minute": 43}
